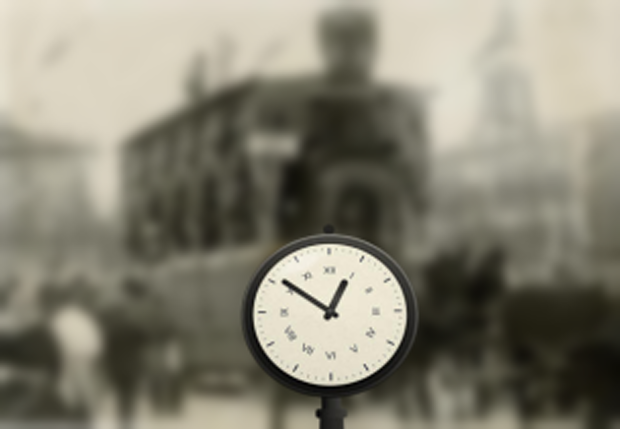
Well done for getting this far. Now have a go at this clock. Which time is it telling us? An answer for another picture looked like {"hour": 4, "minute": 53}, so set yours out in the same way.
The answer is {"hour": 12, "minute": 51}
